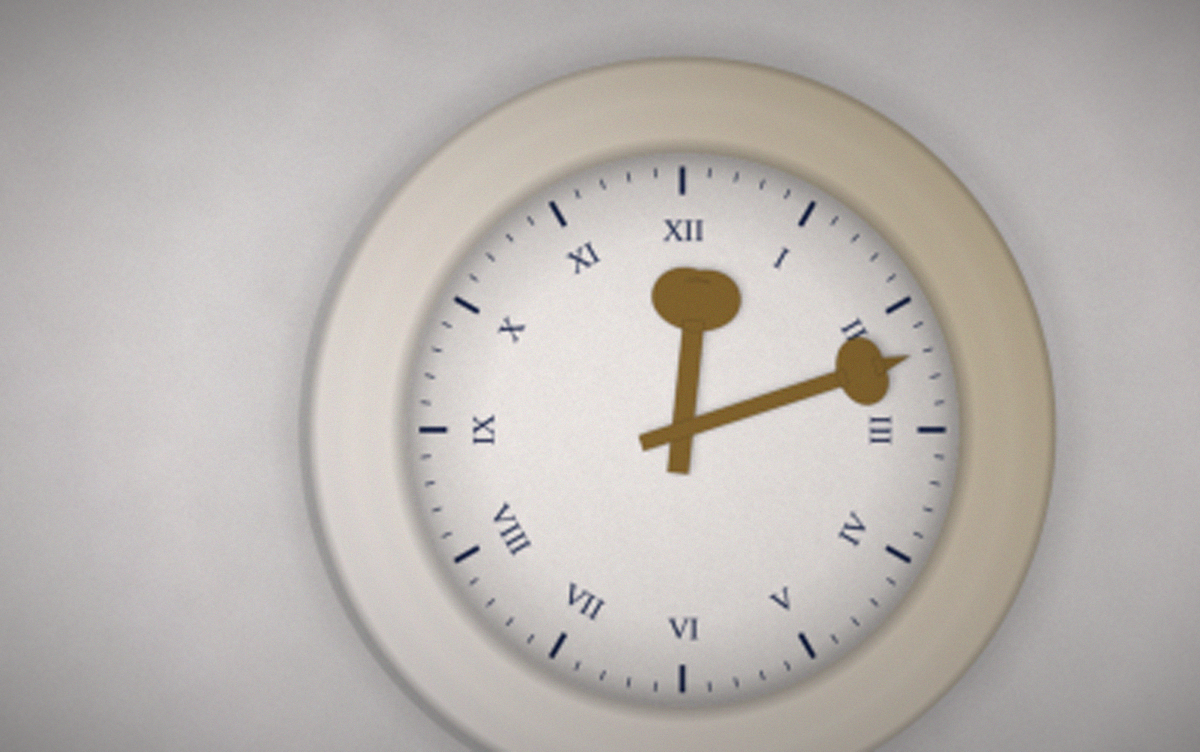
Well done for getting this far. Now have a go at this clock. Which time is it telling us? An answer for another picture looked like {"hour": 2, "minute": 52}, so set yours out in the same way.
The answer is {"hour": 12, "minute": 12}
